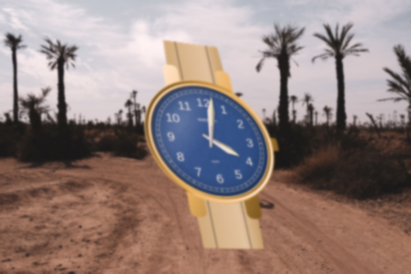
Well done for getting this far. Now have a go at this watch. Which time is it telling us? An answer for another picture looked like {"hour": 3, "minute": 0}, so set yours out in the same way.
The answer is {"hour": 4, "minute": 2}
